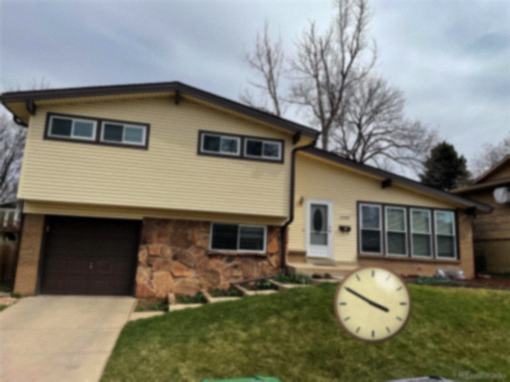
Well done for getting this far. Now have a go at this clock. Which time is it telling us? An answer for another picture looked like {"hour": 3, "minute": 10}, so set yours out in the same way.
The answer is {"hour": 3, "minute": 50}
